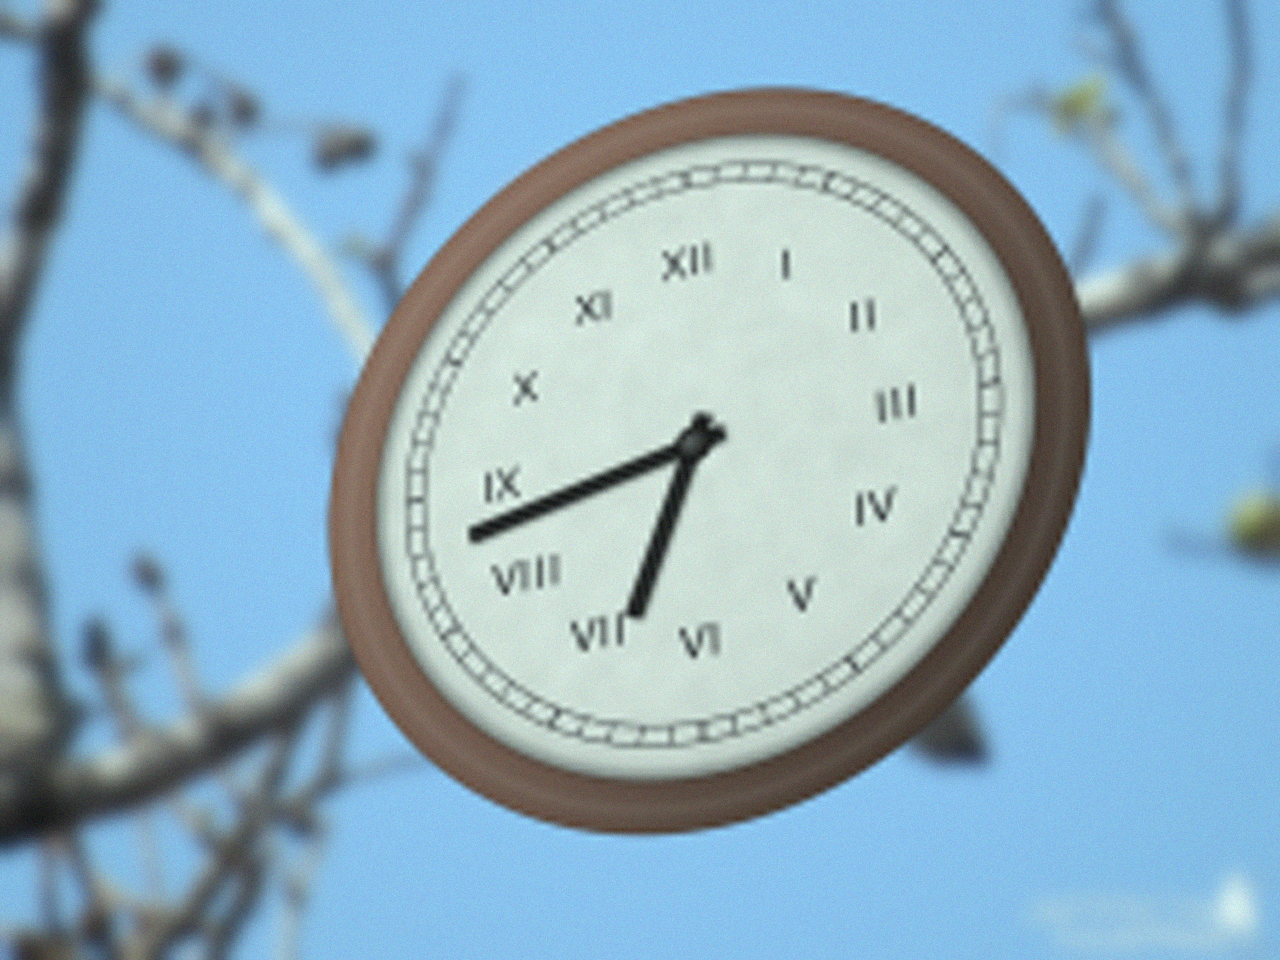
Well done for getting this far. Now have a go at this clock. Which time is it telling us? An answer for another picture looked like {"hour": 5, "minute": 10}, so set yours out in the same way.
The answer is {"hour": 6, "minute": 43}
